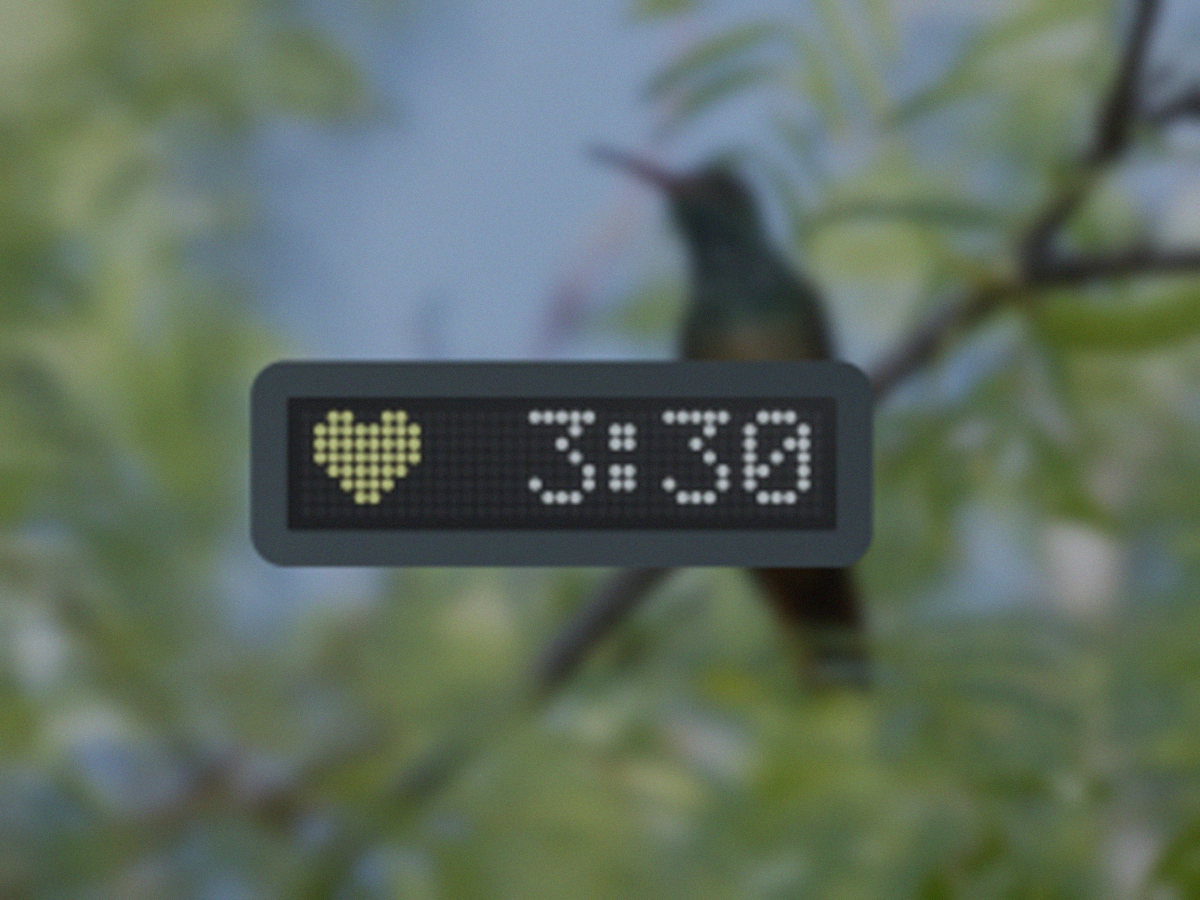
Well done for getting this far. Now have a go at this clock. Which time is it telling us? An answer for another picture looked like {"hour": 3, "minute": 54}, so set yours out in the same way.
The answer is {"hour": 3, "minute": 30}
